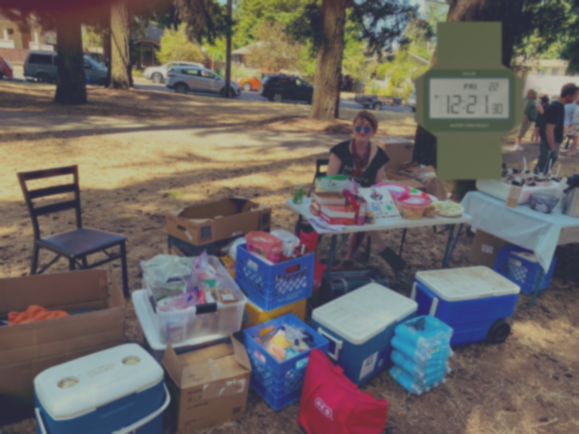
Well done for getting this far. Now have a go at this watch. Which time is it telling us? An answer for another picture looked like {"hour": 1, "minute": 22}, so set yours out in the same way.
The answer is {"hour": 12, "minute": 21}
